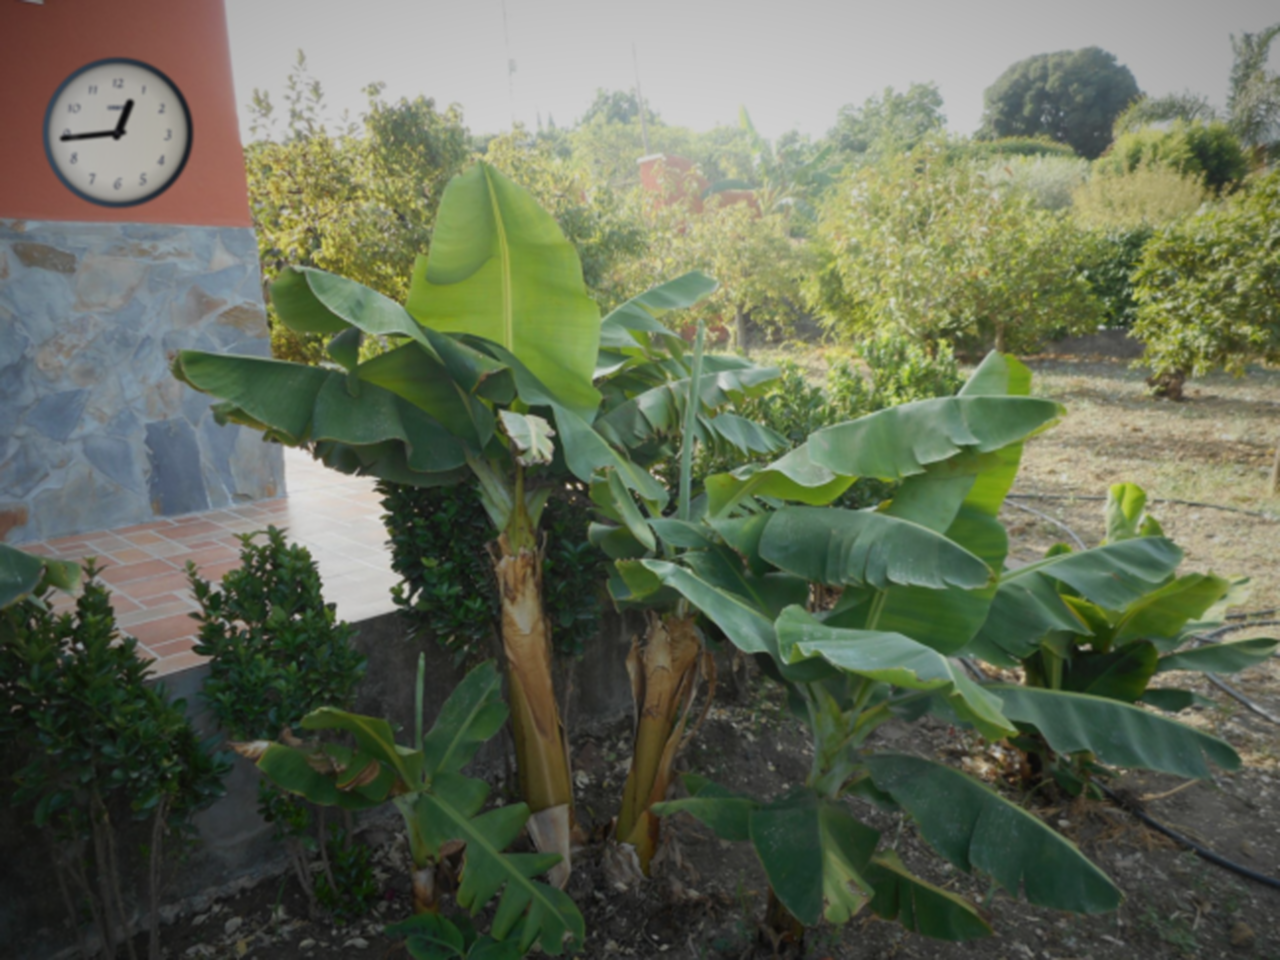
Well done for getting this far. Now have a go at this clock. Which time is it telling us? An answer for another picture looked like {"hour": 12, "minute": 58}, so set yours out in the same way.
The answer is {"hour": 12, "minute": 44}
